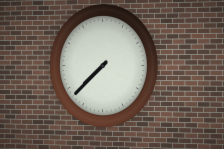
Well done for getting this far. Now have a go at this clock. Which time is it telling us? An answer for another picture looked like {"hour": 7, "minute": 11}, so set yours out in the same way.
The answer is {"hour": 7, "minute": 38}
